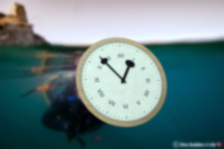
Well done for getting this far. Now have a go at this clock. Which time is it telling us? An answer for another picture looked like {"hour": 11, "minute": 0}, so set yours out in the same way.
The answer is {"hour": 12, "minute": 53}
